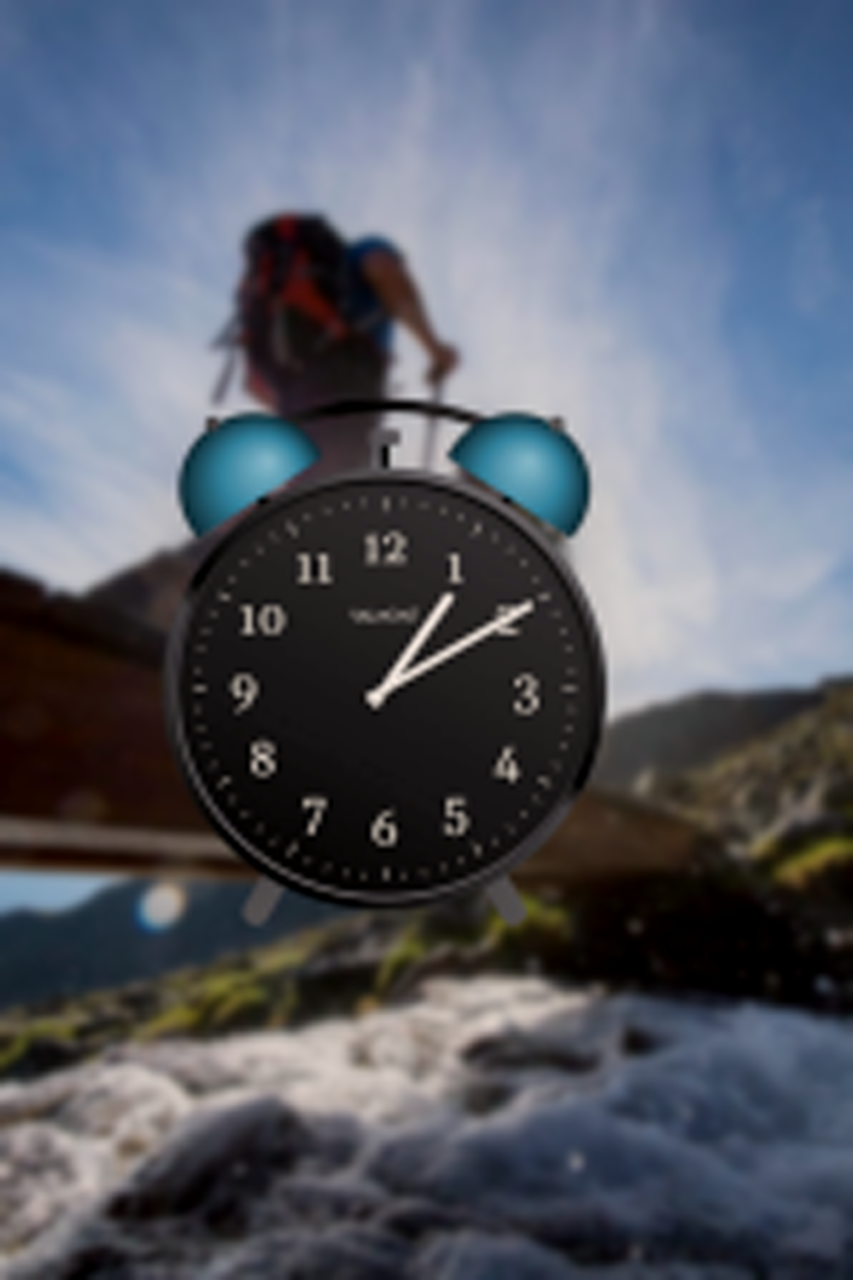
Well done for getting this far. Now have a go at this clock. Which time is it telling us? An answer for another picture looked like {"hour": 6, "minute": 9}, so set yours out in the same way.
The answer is {"hour": 1, "minute": 10}
